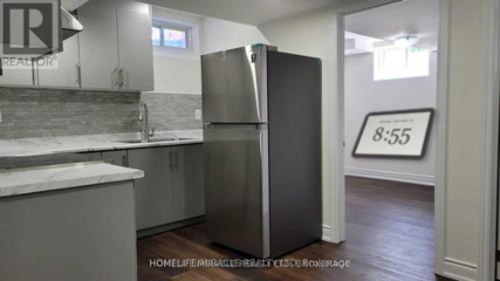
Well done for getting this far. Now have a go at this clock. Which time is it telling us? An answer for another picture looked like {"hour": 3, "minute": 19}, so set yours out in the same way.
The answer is {"hour": 8, "minute": 55}
